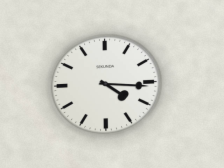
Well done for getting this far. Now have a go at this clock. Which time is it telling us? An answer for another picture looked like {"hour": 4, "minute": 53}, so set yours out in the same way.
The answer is {"hour": 4, "minute": 16}
